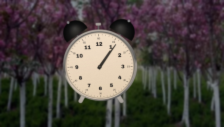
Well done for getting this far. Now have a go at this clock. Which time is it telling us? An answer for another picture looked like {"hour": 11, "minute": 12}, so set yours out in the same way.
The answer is {"hour": 1, "minute": 6}
